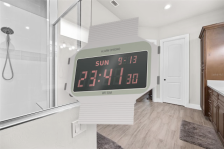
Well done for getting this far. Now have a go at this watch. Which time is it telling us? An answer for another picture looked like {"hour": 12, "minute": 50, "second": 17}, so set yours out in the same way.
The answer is {"hour": 23, "minute": 41, "second": 30}
